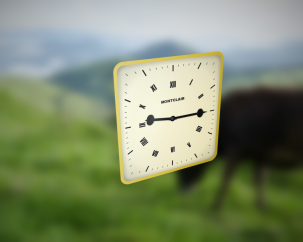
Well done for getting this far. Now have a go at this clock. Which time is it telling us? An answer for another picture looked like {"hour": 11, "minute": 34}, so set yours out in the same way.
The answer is {"hour": 9, "minute": 15}
